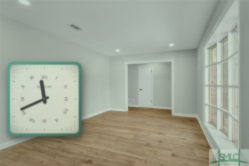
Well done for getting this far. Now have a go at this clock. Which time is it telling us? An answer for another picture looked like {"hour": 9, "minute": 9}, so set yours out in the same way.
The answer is {"hour": 11, "minute": 41}
